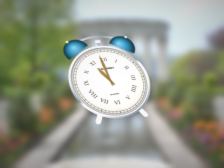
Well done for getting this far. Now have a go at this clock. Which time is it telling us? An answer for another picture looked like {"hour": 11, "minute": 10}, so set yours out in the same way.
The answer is {"hour": 10, "minute": 59}
